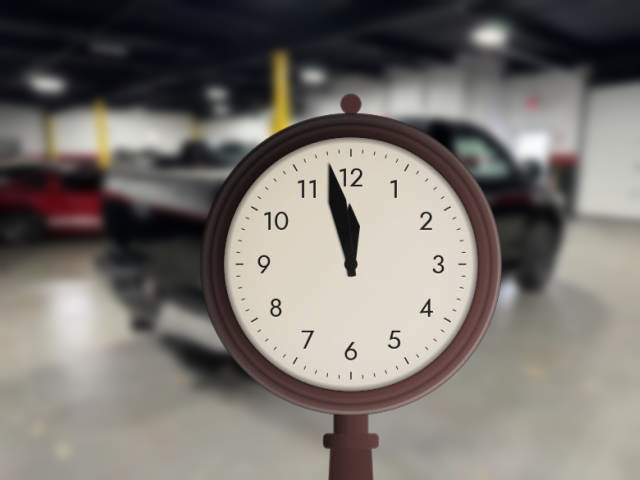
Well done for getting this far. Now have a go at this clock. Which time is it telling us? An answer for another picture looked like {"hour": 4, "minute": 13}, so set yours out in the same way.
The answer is {"hour": 11, "minute": 58}
